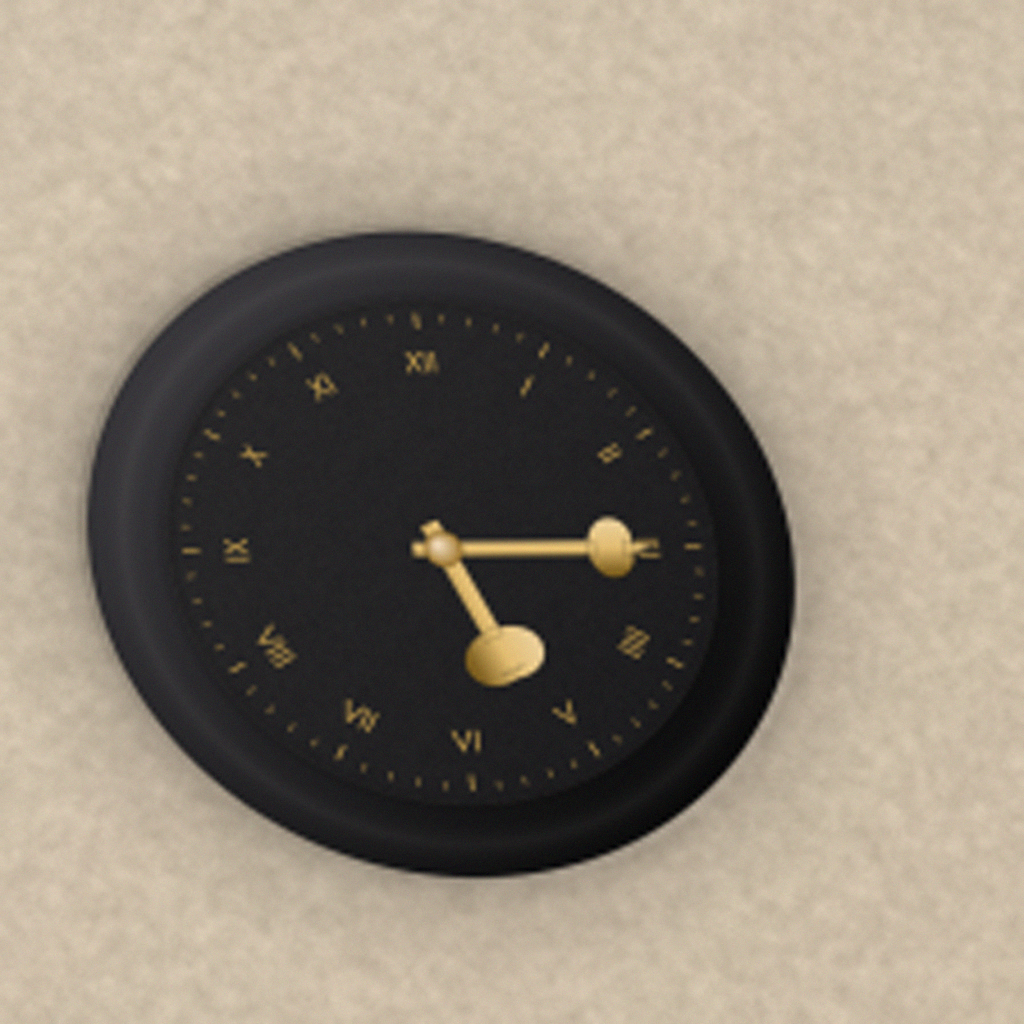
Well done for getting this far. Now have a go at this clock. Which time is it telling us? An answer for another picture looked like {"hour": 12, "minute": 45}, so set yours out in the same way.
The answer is {"hour": 5, "minute": 15}
